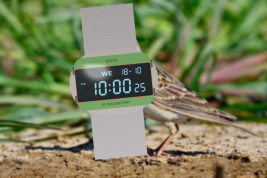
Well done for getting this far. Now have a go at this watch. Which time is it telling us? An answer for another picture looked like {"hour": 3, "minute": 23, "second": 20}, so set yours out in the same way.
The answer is {"hour": 10, "minute": 0, "second": 25}
